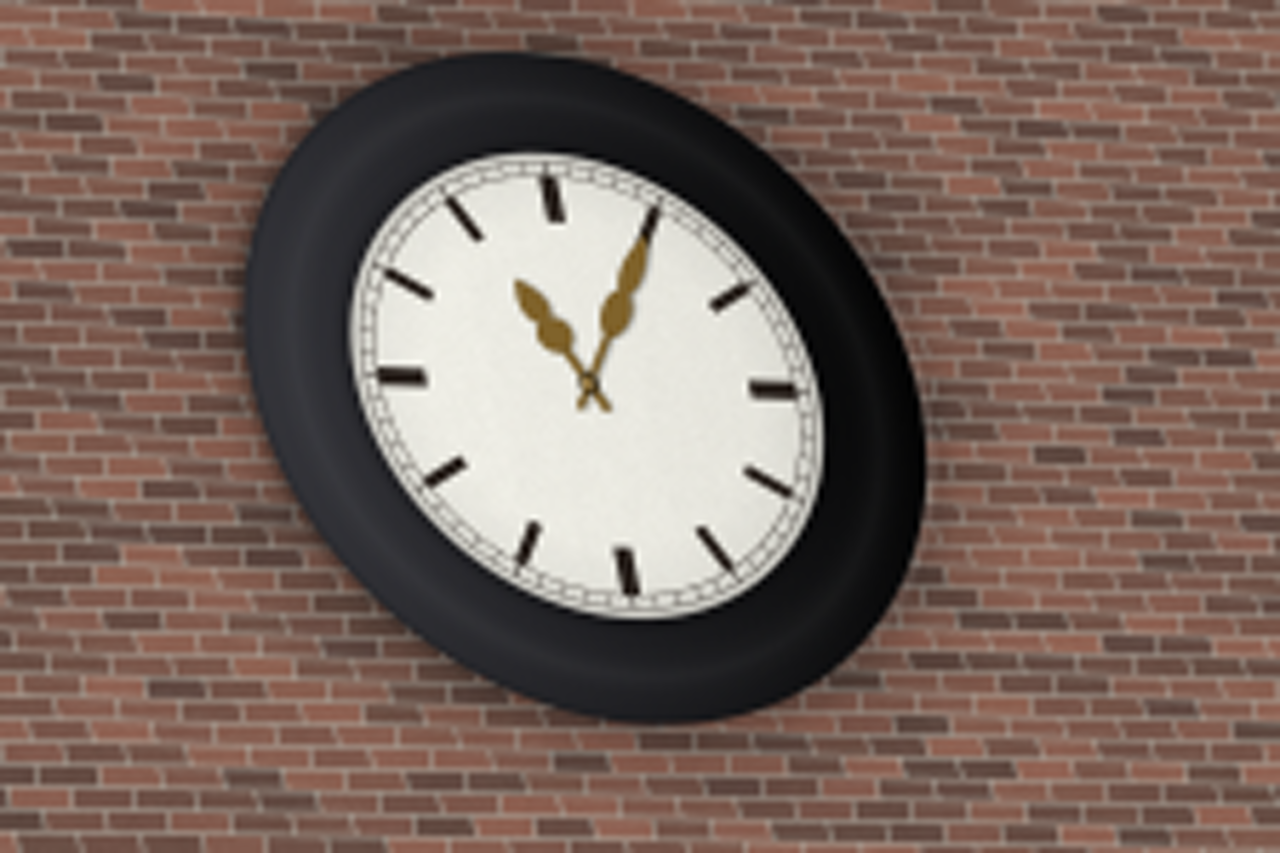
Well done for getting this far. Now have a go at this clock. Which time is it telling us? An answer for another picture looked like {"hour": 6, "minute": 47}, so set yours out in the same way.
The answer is {"hour": 11, "minute": 5}
